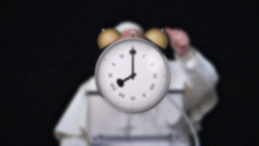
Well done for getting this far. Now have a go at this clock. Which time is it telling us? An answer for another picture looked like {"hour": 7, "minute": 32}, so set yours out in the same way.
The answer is {"hour": 8, "minute": 0}
